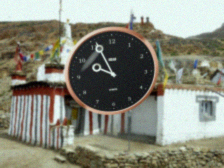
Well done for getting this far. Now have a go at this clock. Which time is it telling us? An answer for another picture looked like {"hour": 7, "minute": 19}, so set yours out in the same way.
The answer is {"hour": 9, "minute": 56}
